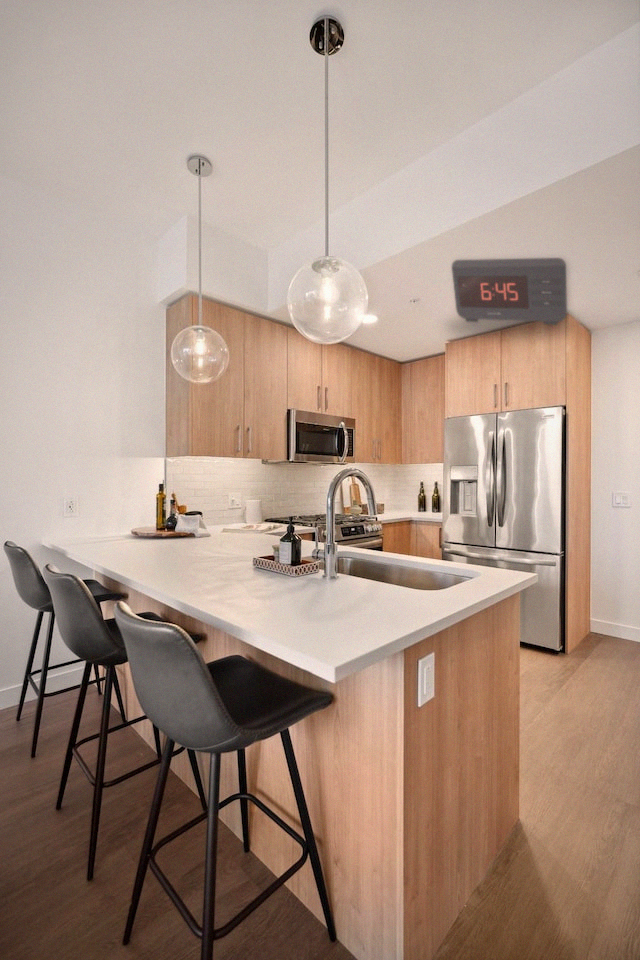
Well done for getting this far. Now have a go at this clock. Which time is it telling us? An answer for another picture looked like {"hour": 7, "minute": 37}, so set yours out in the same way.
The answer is {"hour": 6, "minute": 45}
